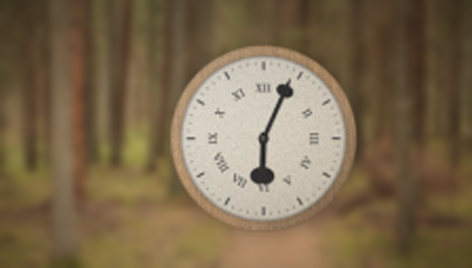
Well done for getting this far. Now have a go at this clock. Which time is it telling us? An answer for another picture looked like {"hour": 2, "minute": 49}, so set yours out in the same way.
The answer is {"hour": 6, "minute": 4}
